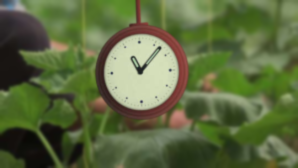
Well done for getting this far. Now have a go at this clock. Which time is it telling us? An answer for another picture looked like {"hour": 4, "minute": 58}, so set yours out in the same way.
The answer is {"hour": 11, "minute": 7}
